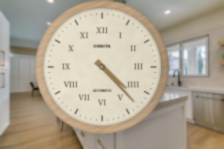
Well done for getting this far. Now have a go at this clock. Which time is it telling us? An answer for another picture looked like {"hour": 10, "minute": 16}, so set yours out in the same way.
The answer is {"hour": 4, "minute": 23}
